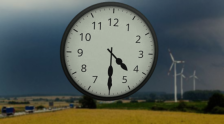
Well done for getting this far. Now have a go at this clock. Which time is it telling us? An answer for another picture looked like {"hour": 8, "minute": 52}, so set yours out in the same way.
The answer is {"hour": 4, "minute": 30}
